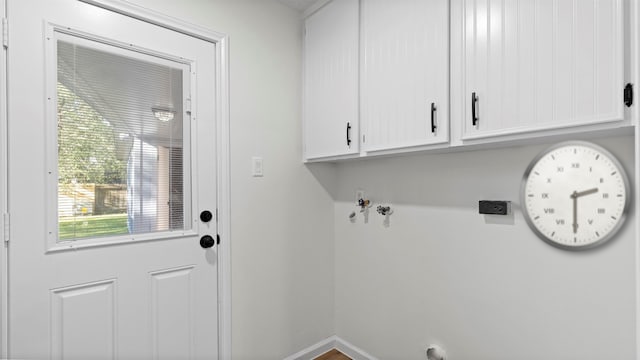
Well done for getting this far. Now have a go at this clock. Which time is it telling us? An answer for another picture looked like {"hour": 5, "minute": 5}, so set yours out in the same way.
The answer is {"hour": 2, "minute": 30}
